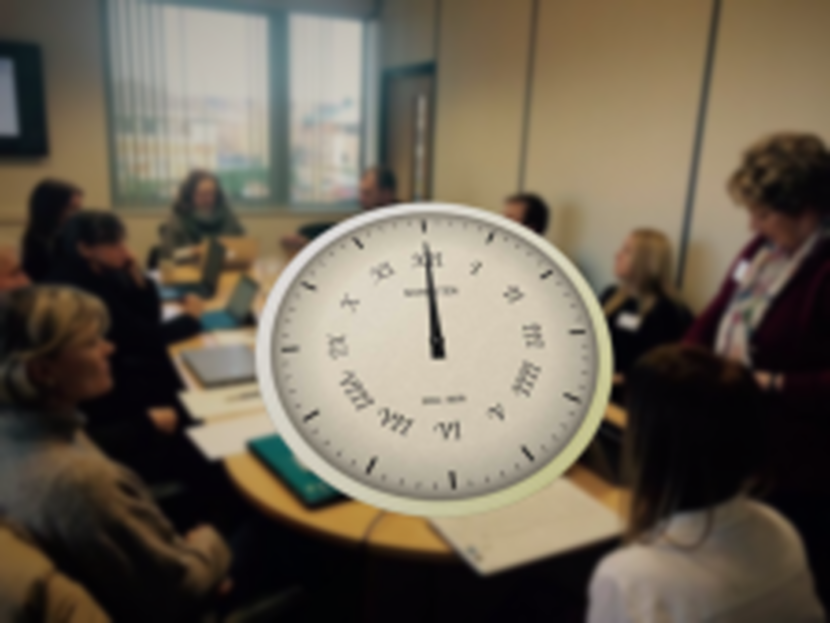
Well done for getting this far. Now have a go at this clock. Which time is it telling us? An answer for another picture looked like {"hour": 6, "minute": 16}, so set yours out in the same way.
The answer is {"hour": 12, "minute": 0}
